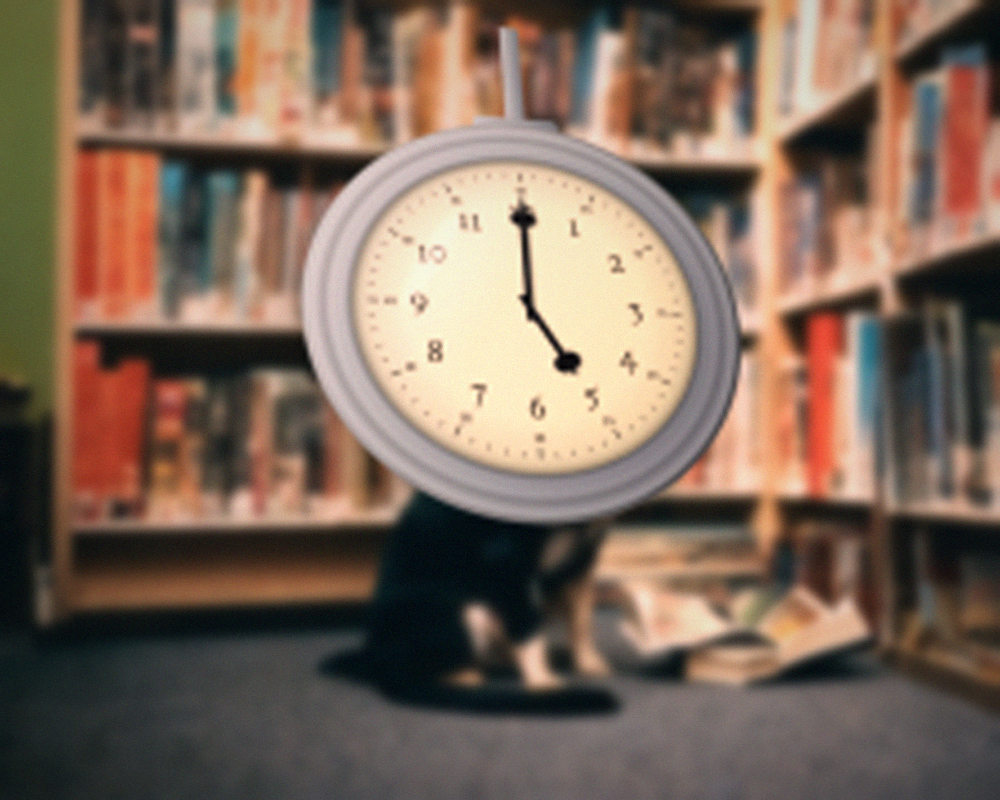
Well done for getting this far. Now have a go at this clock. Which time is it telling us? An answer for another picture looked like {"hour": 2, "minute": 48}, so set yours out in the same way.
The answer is {"hour": 5, "minute": 0}
